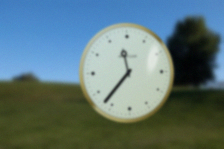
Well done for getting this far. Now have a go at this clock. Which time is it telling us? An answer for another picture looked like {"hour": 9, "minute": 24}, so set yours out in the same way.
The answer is {"hour": 11, "minute": 37}
